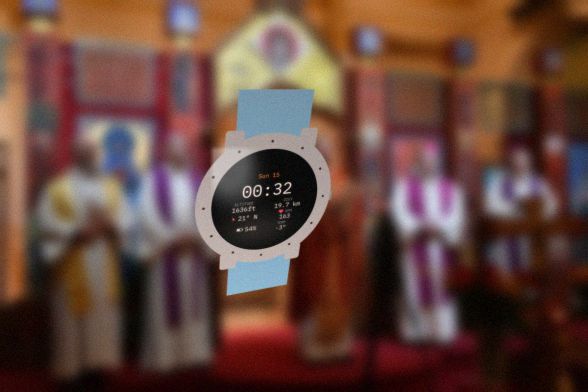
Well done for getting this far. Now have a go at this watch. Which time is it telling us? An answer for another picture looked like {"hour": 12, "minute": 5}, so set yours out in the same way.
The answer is {"hour": 0, "minute": 32}
